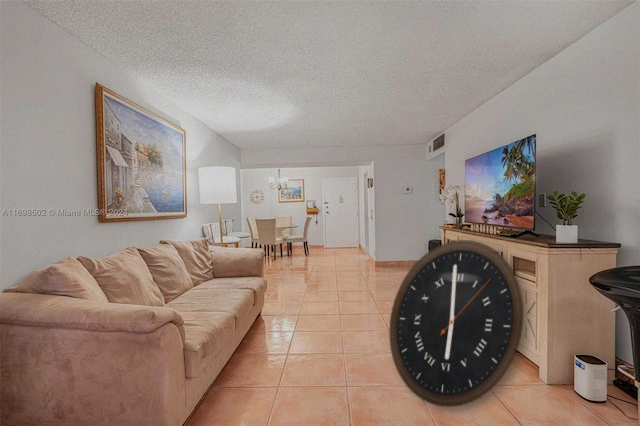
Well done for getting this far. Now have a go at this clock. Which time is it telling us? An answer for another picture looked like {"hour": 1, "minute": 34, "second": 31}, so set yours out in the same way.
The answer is {"hour": 5, "minute": 59, "second": 7}
